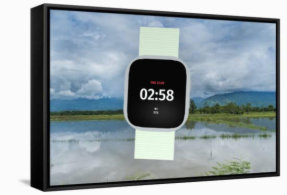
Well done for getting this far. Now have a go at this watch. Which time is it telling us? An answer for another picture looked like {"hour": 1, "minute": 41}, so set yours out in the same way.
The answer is {"hour": 2, "minute": 58}
